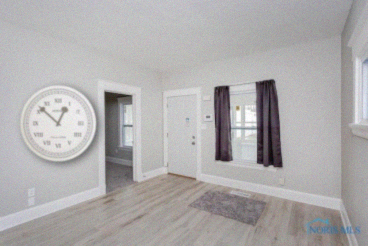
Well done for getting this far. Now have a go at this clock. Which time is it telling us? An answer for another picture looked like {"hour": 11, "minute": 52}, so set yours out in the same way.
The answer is {"hour": 12, "minute": 52}
